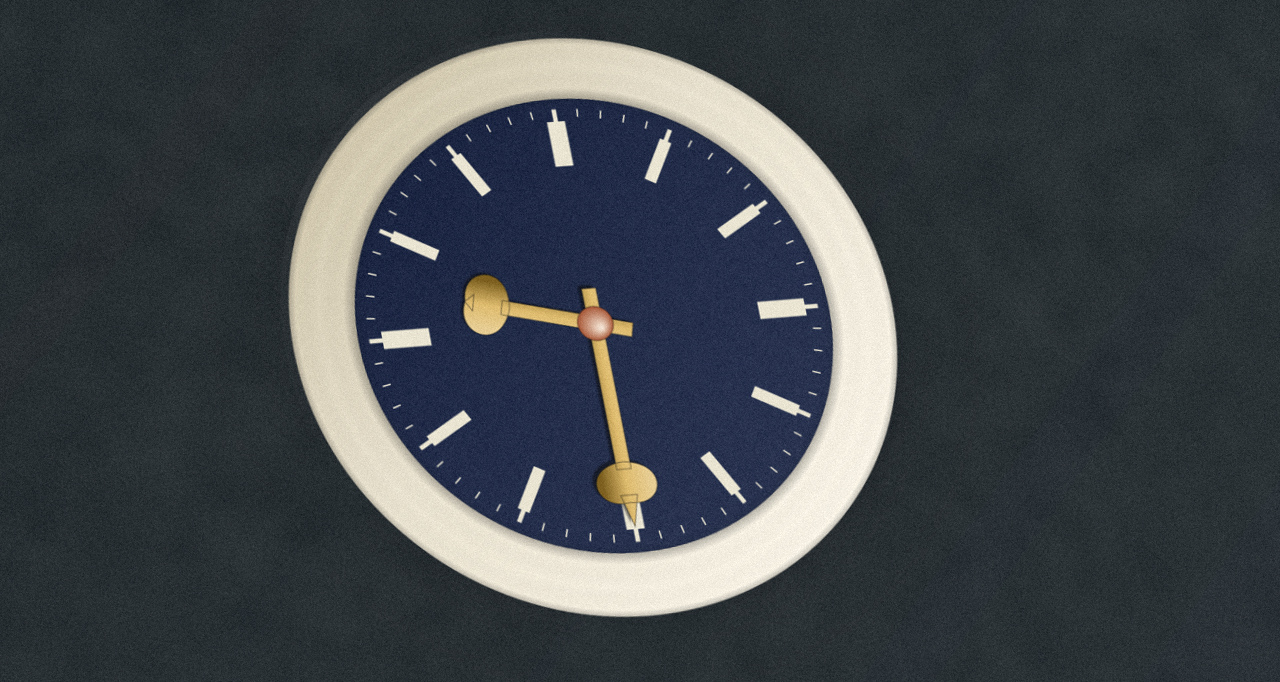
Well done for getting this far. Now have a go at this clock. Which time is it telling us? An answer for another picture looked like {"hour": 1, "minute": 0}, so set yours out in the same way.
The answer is {"hour": 9, "minute": 30}
